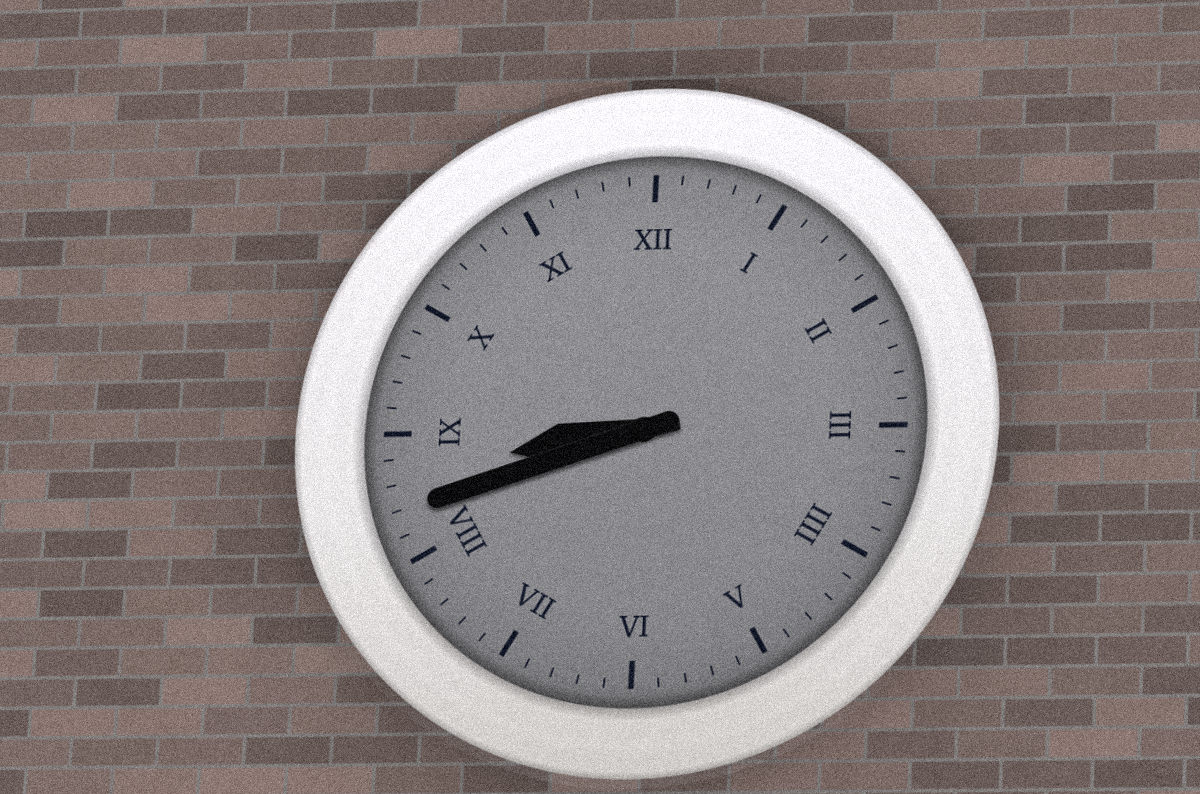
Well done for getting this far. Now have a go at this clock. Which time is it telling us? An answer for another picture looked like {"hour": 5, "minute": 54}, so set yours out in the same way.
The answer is {"hour": 8, "minute": 42}
